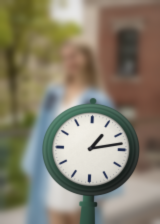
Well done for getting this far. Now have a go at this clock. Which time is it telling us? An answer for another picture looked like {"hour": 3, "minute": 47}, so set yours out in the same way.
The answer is {"hour": 1, "minute": 13}
